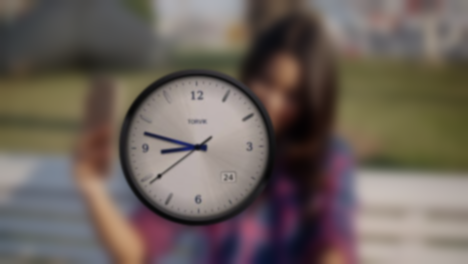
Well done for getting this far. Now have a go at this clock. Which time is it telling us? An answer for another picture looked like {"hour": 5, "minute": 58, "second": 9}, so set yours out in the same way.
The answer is {"hour": 8, "minute": 47, "second": 39}
